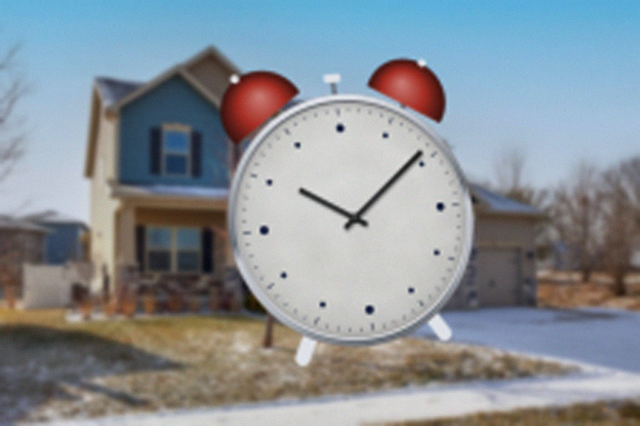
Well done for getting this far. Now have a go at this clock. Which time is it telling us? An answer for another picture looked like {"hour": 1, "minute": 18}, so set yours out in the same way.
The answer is {"hour": 10, "minute": 9}
